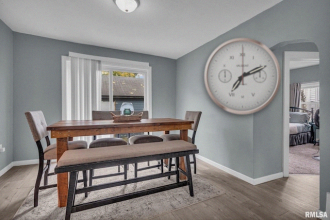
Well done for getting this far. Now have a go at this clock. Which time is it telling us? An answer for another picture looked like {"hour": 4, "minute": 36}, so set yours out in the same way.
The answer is {"hour": 7, "minute": 11}
